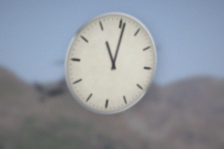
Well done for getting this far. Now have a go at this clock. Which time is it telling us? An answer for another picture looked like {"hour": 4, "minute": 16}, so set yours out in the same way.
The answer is {"hour": 11, "minute": 1}
